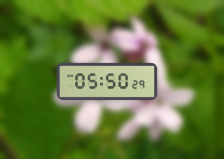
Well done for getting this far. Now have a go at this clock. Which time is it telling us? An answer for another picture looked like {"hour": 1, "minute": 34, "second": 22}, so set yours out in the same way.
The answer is {"hour": 5, "minute": 50, "second": 29}
